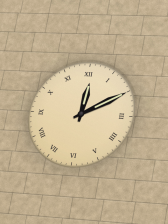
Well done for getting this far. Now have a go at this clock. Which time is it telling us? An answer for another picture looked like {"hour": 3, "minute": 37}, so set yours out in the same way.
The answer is {"hour": 12, "minute": 10}
